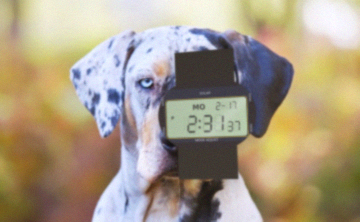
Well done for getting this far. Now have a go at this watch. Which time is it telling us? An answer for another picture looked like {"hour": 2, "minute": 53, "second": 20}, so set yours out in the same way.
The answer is {"hour": 2, "minute": 31, "second": 37}
